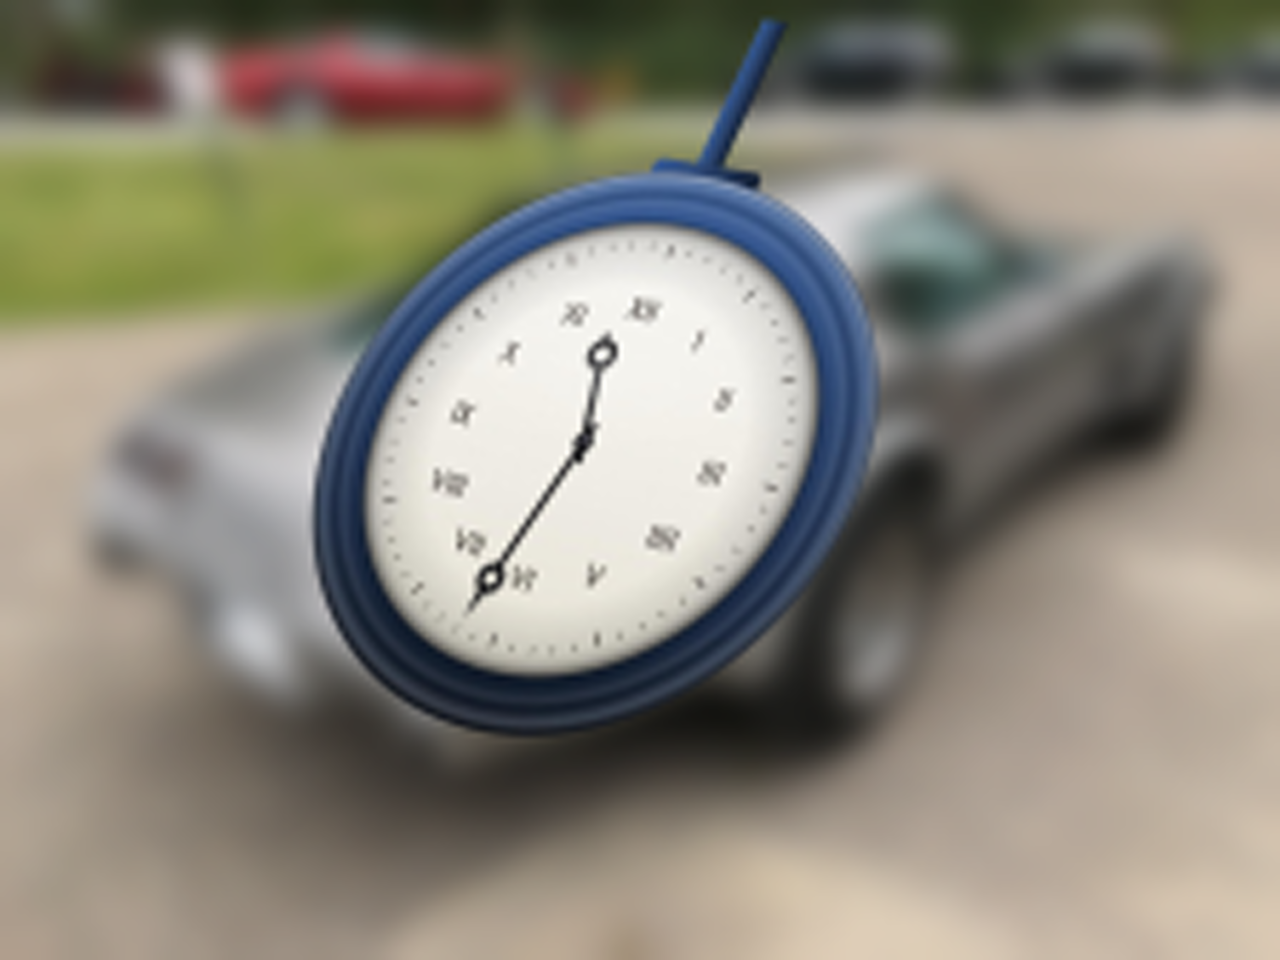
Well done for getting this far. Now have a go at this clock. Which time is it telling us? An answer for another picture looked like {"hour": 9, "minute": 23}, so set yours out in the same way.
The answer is {"hour": 11, "minute": 32}
